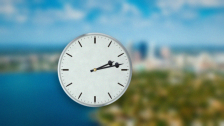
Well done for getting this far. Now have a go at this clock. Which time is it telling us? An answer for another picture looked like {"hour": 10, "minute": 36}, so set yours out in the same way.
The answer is {"hour": 2, "minute": 13}
